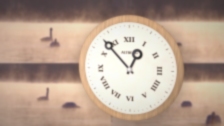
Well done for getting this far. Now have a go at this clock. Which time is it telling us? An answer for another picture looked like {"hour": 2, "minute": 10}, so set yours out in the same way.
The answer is {"hour": 12, "minute": 53}
